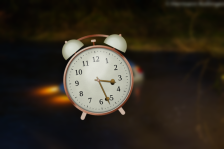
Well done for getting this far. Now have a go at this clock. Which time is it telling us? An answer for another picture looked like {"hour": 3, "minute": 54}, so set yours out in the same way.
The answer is {"hour": 3, "minute": 27}
